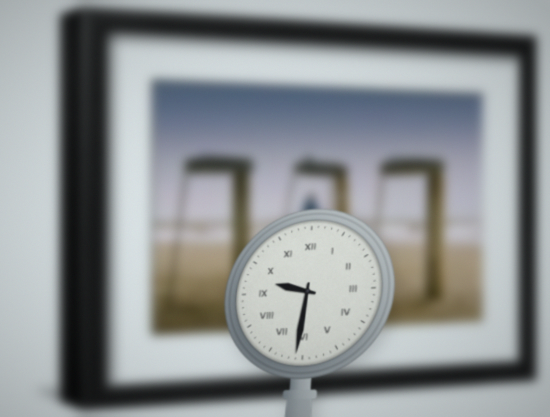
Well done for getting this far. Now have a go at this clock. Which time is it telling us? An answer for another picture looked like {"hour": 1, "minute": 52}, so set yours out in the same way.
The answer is {"hour": 9, "minute": 31}
